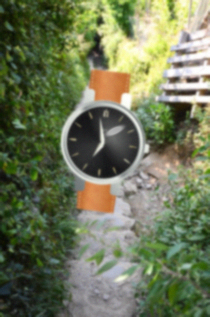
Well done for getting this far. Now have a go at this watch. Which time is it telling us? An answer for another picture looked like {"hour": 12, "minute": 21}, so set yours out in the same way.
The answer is {"hour": 6, "minute": 58}
